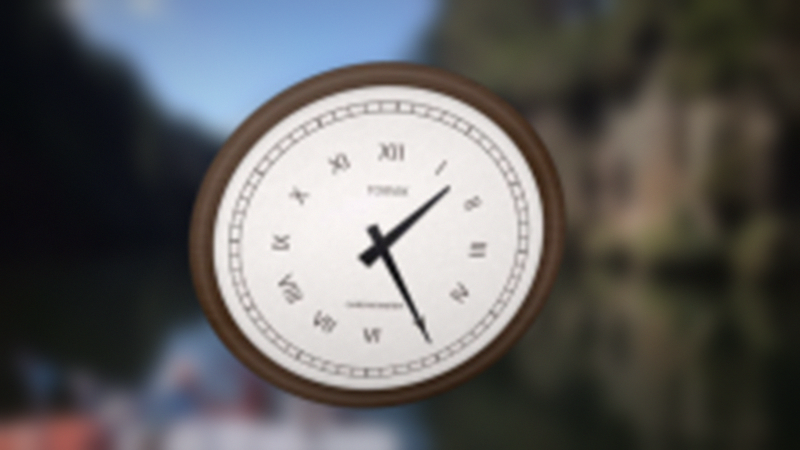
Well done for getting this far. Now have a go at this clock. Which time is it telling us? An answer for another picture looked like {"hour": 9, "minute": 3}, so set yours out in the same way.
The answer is {"hour": 1, "minute": 25}
